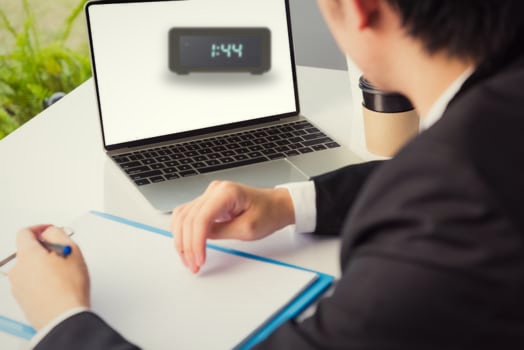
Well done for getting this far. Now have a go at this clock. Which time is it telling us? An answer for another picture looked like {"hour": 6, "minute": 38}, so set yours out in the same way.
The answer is {"hour": 1, "minute": 44}
